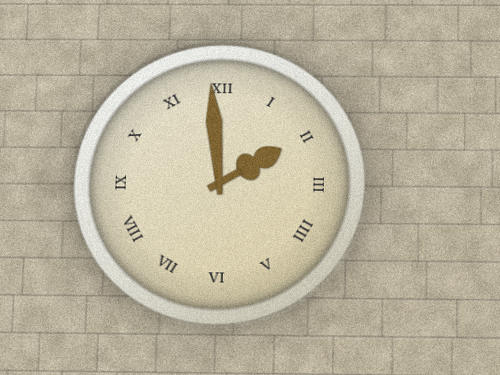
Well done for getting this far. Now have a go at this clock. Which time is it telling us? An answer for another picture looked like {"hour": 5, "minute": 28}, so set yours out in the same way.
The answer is {"hour": 1, "minute": 59}
